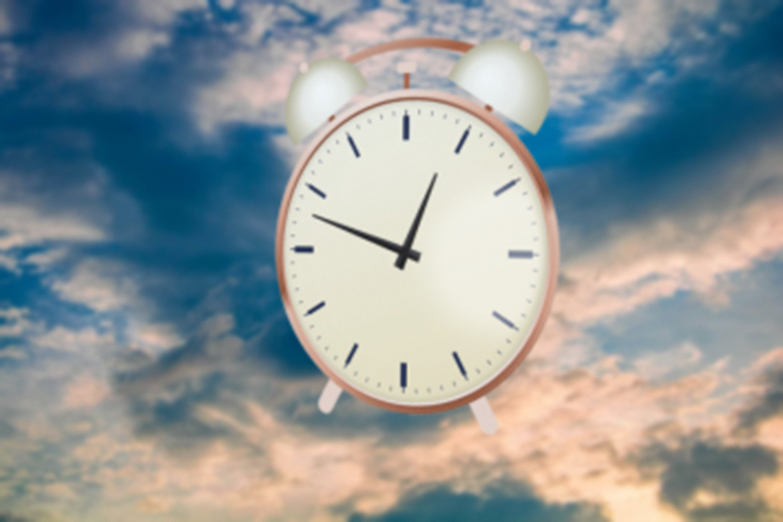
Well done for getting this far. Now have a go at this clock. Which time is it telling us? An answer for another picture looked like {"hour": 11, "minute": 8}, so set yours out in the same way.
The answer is {"hour": 12, "minute": 48}
